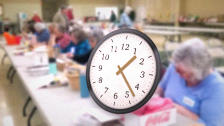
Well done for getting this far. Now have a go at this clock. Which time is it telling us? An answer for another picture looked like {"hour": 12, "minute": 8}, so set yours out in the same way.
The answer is {"hour": 1, "minute": 23}
